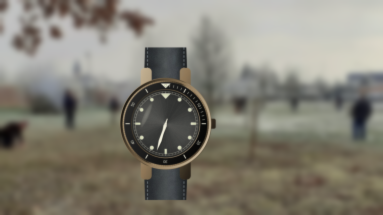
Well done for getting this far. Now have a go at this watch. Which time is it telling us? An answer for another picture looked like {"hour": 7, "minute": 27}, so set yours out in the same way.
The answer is {"hour": 6, "minute": 33}
